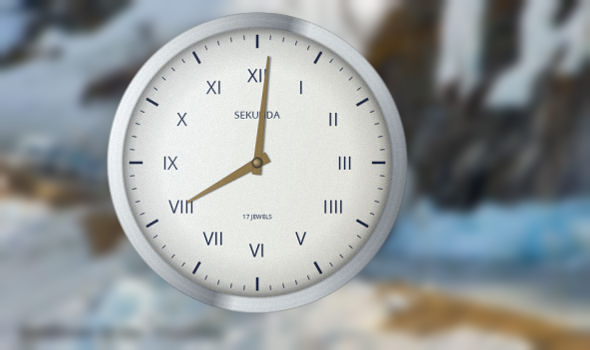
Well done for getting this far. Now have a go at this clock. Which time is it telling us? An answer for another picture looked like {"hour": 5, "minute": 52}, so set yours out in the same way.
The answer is {"hour": 8, "minute": 1}
